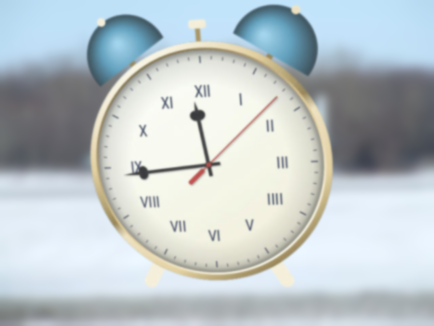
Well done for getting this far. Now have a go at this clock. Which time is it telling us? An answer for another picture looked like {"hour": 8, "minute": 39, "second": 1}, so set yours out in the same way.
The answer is {"hour": 11, "minute": 44, "second": 8}
